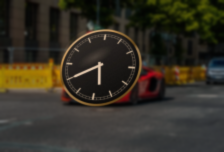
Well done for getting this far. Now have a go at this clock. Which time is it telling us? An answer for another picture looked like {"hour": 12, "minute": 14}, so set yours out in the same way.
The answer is {"hour": 5, "minute": 40}
